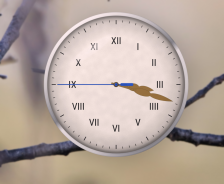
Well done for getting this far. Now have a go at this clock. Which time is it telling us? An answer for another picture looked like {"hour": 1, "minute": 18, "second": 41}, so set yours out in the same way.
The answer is {"hour": 3, "minute": 17, "second": 45}
